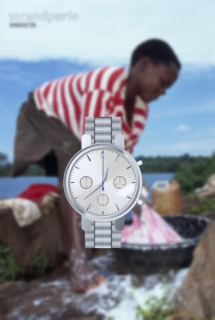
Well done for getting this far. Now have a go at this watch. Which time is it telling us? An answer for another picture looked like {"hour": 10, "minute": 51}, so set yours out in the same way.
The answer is {"hour": 12, "minute": 38}
